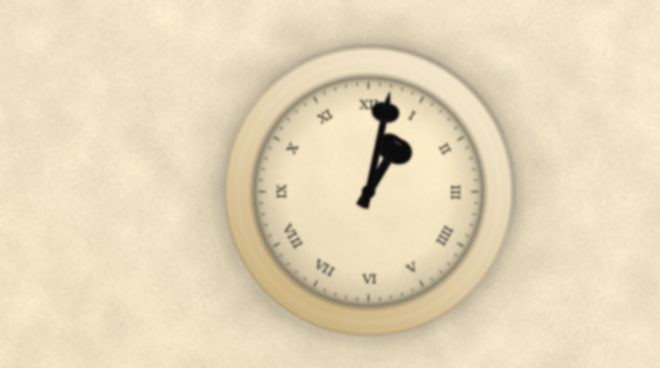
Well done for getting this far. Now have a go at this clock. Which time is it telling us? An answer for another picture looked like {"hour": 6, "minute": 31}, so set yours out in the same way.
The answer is {"hour": 1, "minute": 2}
